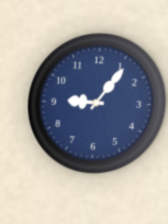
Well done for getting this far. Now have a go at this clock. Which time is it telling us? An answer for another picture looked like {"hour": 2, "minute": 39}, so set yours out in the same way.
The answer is {"hour": 9, "minute": 6}
